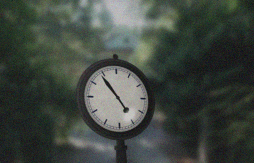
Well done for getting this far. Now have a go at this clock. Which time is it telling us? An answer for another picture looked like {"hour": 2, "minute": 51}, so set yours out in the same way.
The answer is {"hour": 4, "minute": 54}
